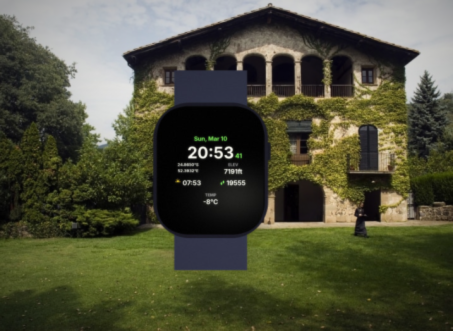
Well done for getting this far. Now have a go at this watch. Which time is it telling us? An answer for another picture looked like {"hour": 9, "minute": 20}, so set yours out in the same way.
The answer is {"hour": 20, "minute": 53}
